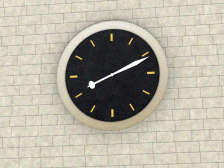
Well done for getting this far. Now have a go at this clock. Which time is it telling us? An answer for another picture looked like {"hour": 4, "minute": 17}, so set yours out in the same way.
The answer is {"hour": 8, "minute": 11}
